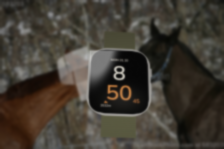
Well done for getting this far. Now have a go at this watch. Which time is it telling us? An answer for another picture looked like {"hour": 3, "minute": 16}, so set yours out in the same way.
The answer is {"hour": 8, "minute": 50}
